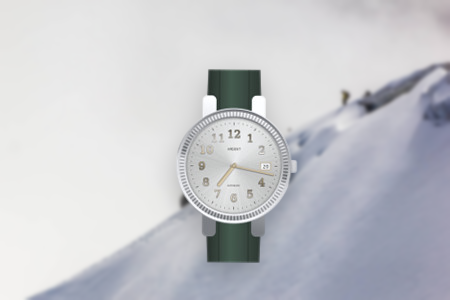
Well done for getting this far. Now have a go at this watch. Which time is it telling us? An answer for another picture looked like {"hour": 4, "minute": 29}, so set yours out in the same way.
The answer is {"hour": 7, "minute": 17}
